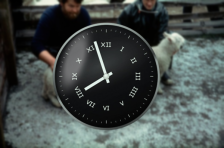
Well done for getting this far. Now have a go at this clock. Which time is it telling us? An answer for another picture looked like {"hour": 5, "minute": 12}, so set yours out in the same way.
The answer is {"hour": 7, "minute": 57}
